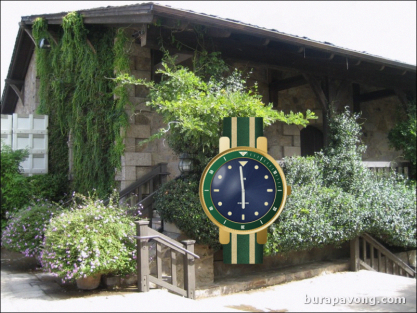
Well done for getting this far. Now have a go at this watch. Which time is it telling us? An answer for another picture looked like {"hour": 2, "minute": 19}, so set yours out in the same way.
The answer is {"hour": 5, "minute": 59}
